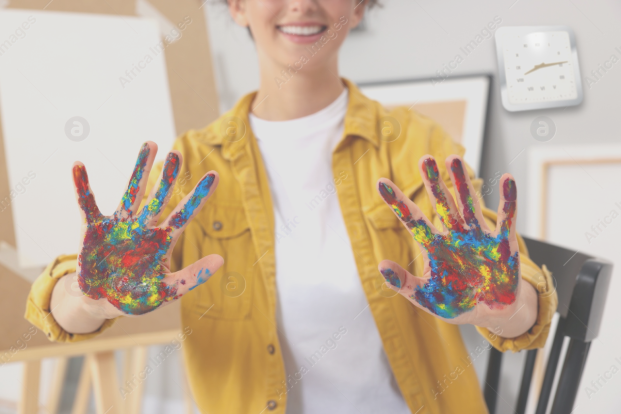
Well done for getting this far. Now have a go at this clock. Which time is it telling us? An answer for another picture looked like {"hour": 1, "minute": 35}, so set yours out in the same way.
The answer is {"hour": 8, "minute": 14}
